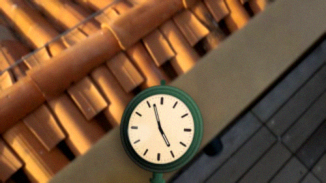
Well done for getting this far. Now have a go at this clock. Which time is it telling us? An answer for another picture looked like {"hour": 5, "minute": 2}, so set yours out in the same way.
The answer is {"hour": 4, "minute": 57}
